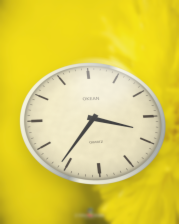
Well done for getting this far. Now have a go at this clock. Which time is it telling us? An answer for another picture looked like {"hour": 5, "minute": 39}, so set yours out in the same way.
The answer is {"hour": 3, "minute": 36}
